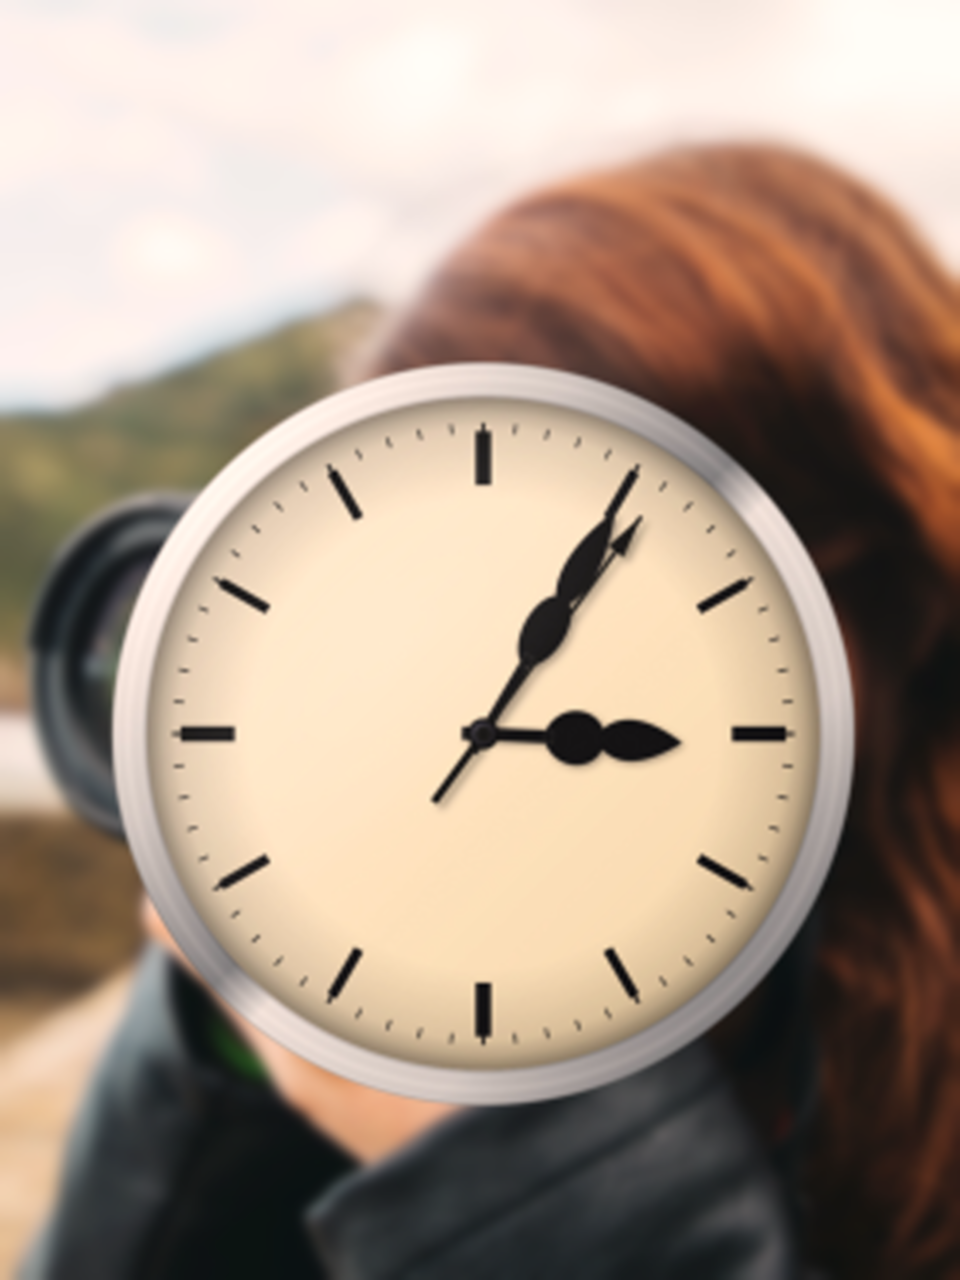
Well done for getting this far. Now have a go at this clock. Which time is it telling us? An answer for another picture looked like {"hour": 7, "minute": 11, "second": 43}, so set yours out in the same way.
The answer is {"hour": 3, "minute": 5, "second": 6}
